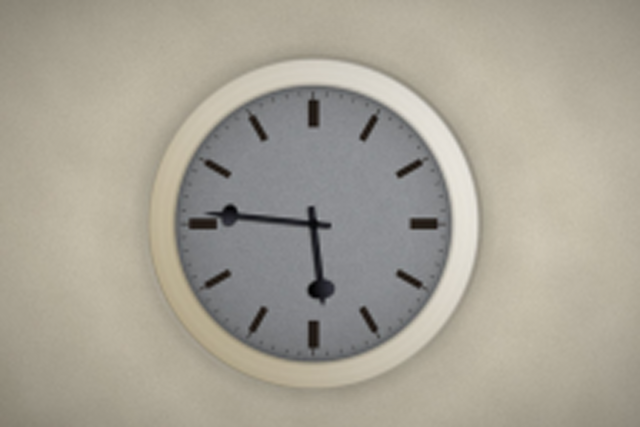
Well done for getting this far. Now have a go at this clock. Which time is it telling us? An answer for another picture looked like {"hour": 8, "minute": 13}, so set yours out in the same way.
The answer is {"hour": 5, "minute": 46}
